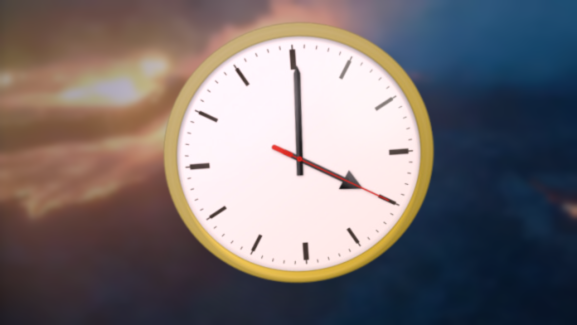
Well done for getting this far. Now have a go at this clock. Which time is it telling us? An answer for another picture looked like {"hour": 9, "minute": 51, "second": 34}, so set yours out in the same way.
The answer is {"hour": 4, "minute": 0, "second": 20}
